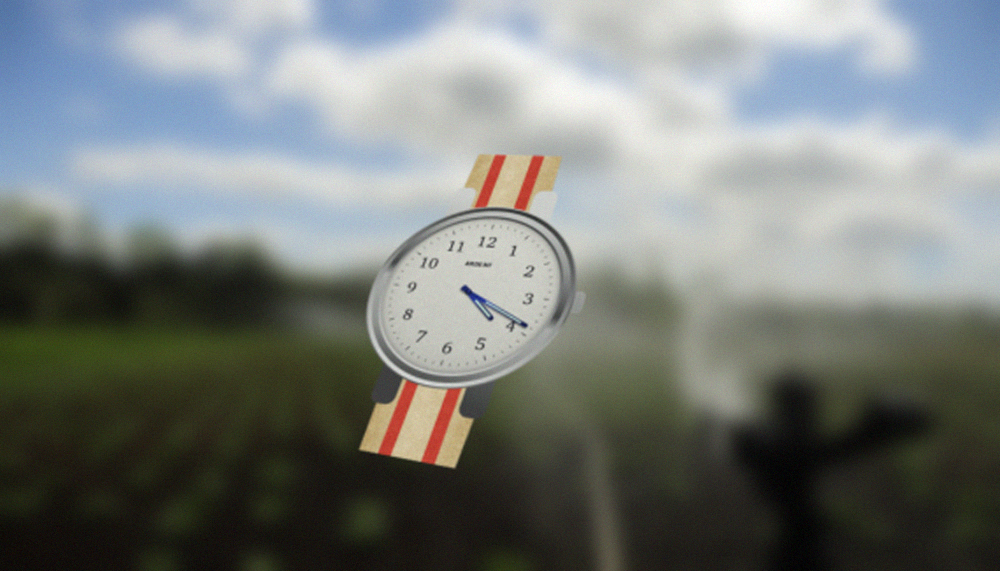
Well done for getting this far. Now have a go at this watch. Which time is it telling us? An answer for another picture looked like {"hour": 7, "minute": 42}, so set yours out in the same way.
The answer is {"hour": 4, "minute": 19}
